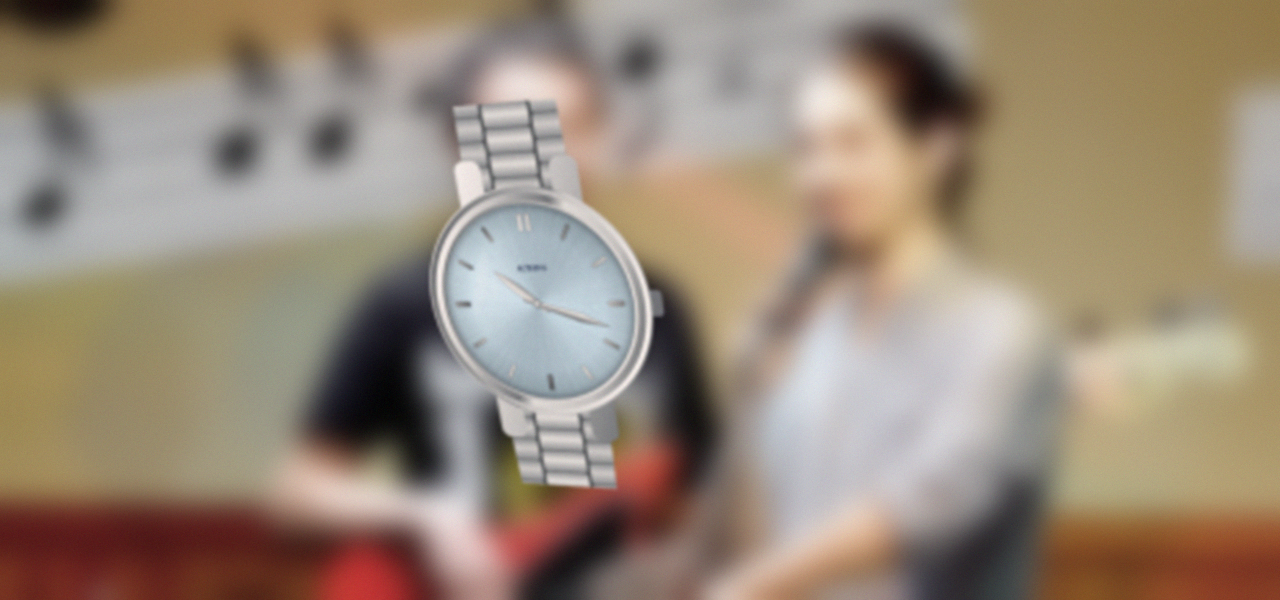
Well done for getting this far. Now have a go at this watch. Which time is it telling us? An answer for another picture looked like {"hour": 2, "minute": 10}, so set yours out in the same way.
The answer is {"hour": 10, "minute": 18}
